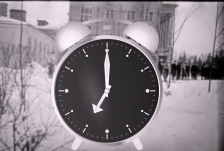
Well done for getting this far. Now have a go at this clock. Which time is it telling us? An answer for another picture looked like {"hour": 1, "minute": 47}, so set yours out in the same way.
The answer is {"hour": 7, "minute": 0}
